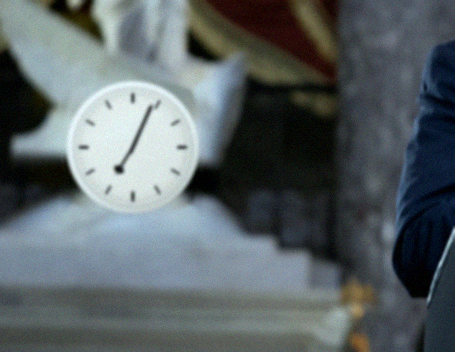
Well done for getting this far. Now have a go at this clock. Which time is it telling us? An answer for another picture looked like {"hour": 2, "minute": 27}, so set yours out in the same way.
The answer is {"hour": 7, "minute": 4}
